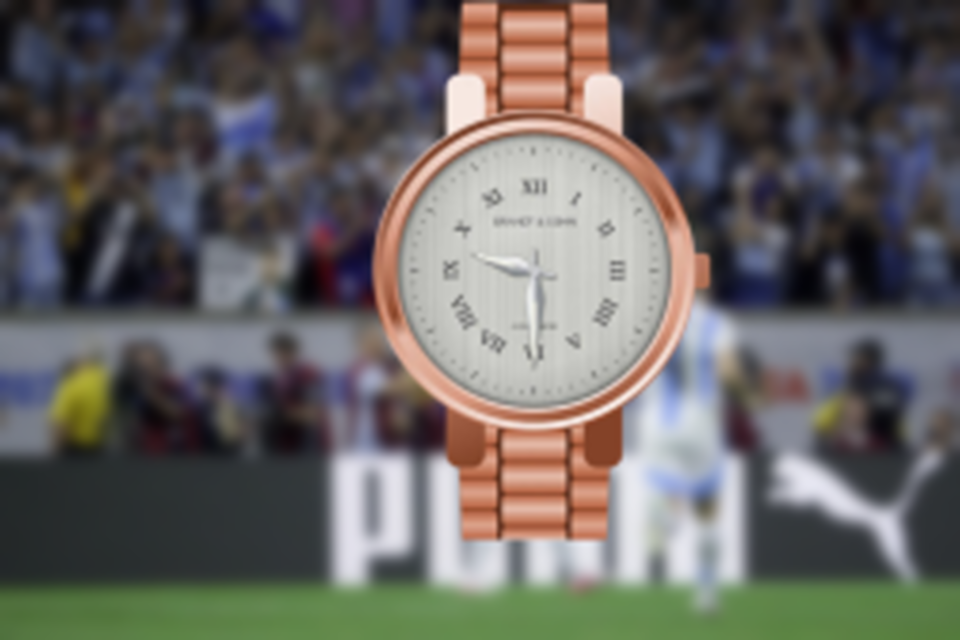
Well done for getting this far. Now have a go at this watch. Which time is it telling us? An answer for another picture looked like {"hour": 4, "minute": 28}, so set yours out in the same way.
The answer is {"hour": 9, "minute": 30}
